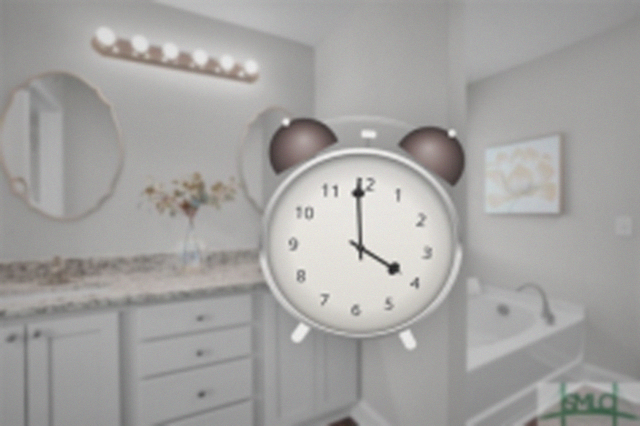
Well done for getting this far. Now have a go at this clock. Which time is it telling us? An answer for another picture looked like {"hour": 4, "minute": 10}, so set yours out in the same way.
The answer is {"hour": 3, "minute": 59}
